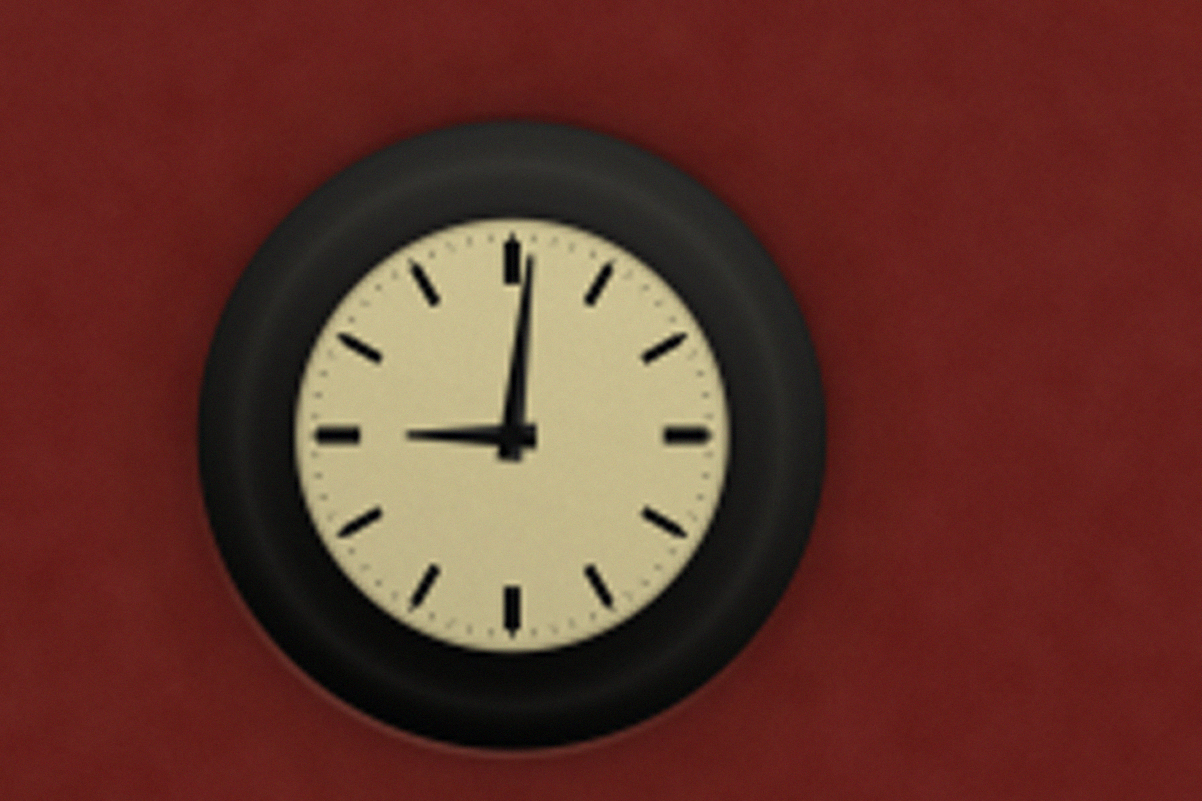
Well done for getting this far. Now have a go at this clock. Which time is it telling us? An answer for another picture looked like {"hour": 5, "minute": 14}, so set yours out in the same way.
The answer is {"hour": 9, "minute": 1}
